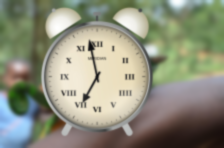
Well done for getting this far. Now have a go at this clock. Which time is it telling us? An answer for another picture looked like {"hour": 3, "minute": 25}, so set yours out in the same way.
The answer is {"hour": 6, "minute": 58}
